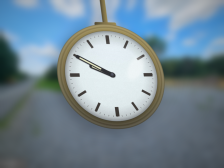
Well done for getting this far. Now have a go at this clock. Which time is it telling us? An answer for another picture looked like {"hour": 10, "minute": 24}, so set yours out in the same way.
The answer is {"hour": 9, "minute": 50}
